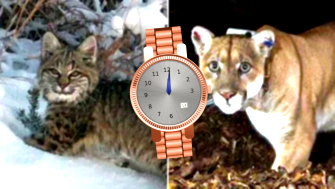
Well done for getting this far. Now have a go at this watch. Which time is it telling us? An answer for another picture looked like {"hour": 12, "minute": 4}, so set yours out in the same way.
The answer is {"hour": 12, "minute": 1}
